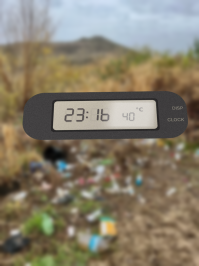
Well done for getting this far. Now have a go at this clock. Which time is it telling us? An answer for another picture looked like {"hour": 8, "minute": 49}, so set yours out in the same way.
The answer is {"hour": 23, "minute": 16}
